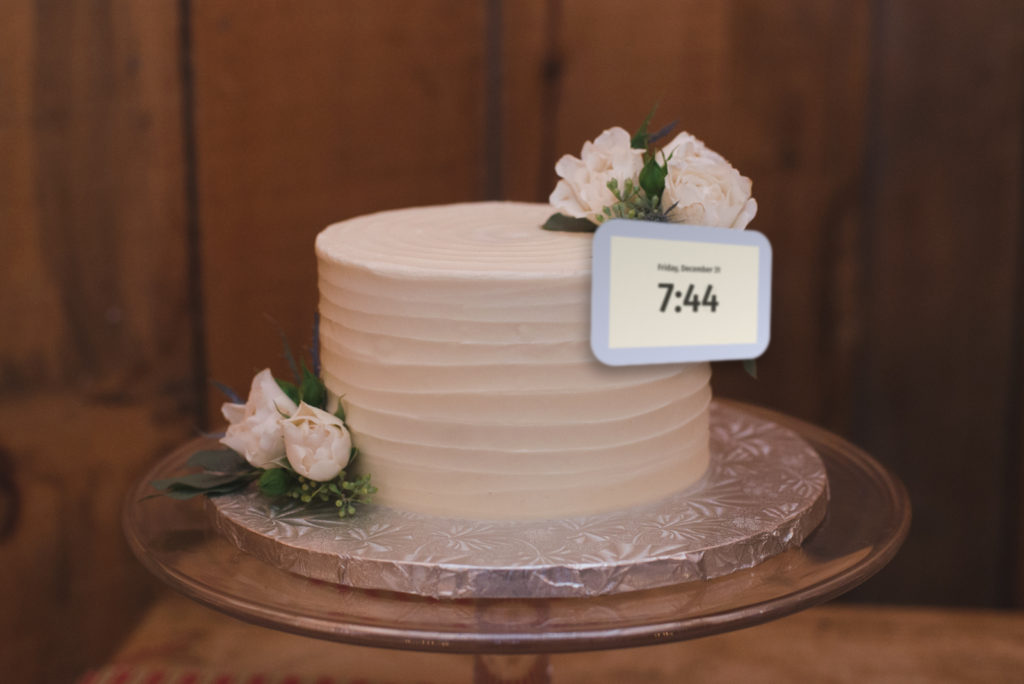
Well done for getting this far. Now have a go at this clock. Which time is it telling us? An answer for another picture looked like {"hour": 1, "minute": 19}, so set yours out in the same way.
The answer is {"hour": 7, "minute": 44}
